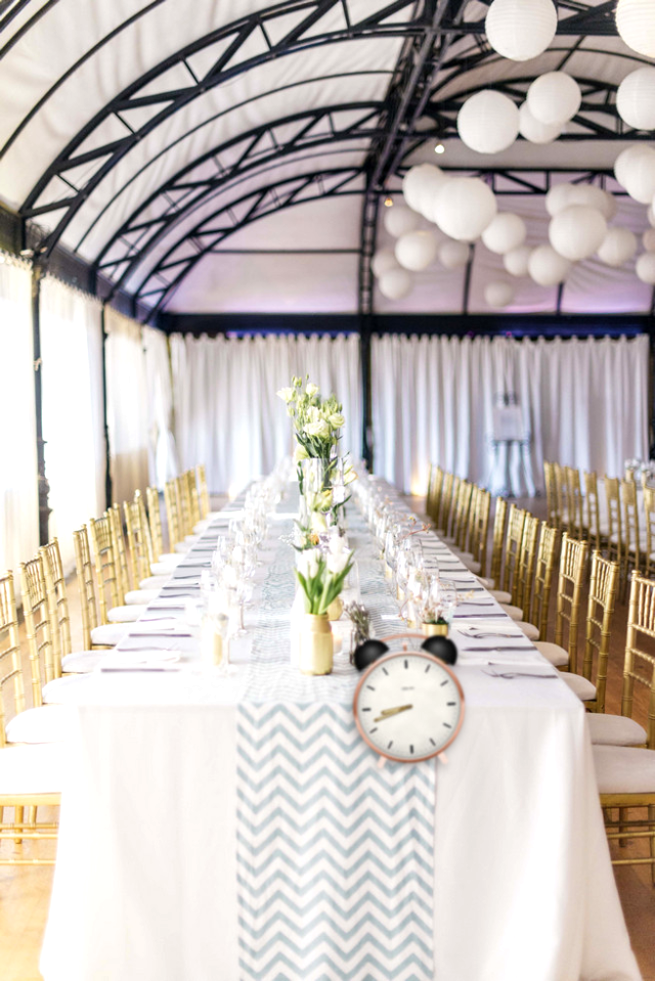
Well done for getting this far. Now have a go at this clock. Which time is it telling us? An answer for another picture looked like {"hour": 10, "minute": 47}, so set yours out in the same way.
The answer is {"hour": 8, "minute": 42}
